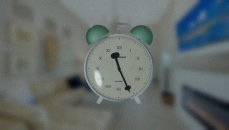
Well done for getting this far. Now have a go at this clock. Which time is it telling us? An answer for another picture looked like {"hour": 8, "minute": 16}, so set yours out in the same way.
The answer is {"hour": 11, "minute": 26}
